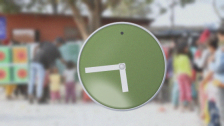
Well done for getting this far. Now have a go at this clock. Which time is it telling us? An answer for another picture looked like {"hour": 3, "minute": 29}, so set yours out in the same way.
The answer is {"hour": 5, "minute": 44}
